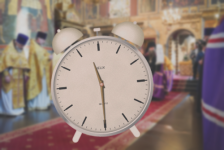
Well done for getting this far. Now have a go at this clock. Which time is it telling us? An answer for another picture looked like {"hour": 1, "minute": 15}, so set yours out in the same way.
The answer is {"hour": 11, "minute": 30}
